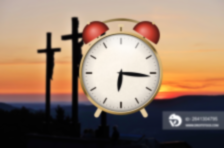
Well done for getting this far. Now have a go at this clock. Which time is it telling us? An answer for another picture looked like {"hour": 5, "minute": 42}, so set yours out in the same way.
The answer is {"hour": 6, "minute": 16}
